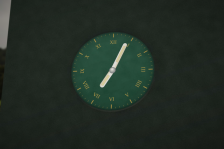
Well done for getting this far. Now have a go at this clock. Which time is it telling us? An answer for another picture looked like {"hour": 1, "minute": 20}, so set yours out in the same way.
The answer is {"hour": 7, "minute": 4}
